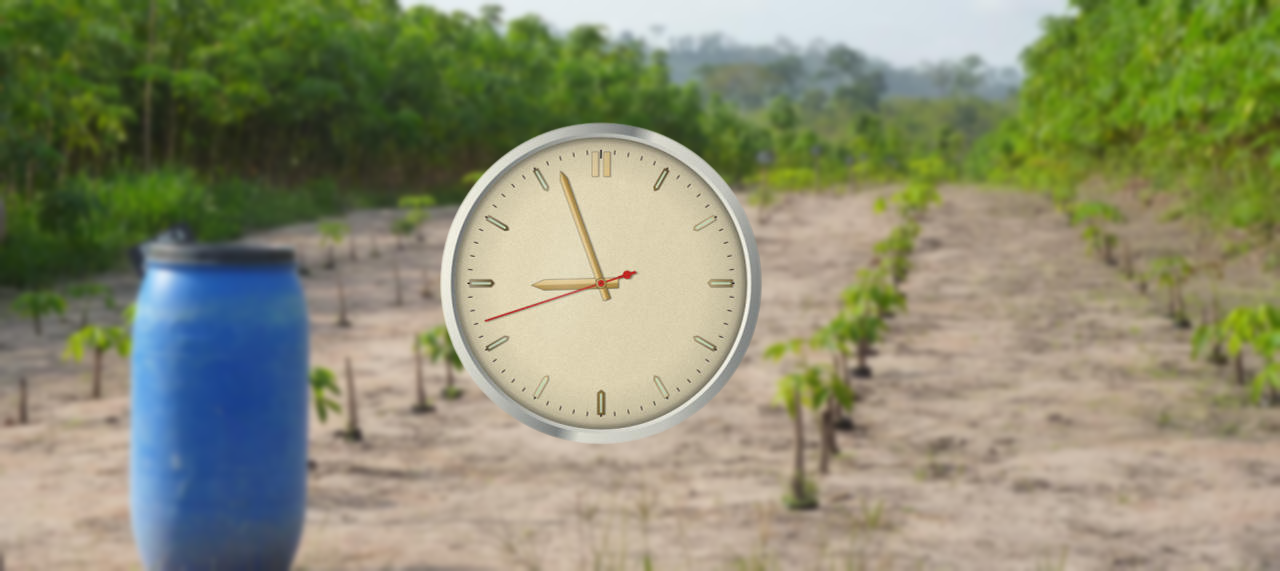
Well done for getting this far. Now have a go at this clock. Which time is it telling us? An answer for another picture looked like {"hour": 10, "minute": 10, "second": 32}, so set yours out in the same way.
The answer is {"hour": 8, "minute": 56, "second": 42}
